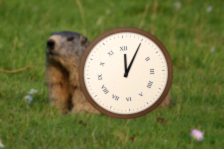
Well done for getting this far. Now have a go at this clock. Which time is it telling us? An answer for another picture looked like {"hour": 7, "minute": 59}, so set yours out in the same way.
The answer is {"hour": 12, "minute": 5}
